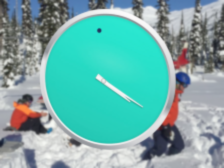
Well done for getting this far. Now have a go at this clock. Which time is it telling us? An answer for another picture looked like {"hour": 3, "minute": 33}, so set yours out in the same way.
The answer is {"hour": 4, "minute": 21}
